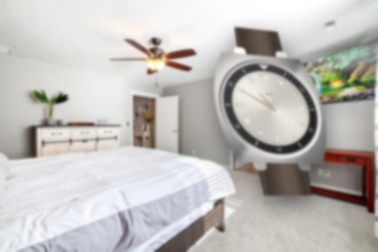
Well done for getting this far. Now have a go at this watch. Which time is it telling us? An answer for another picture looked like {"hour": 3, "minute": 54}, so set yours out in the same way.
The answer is {"hour": 10, "minute": 50}
